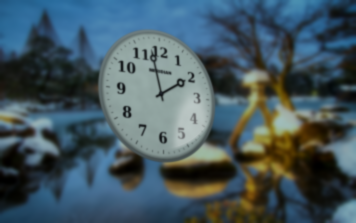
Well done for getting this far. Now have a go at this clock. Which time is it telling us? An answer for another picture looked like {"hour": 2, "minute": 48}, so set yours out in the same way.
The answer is {"hour": 1, "minute": 58}
